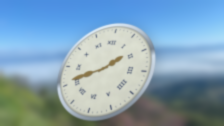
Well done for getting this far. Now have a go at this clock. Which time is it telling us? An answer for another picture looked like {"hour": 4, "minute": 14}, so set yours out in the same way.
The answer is {"hour": 1, "minute": 41}
